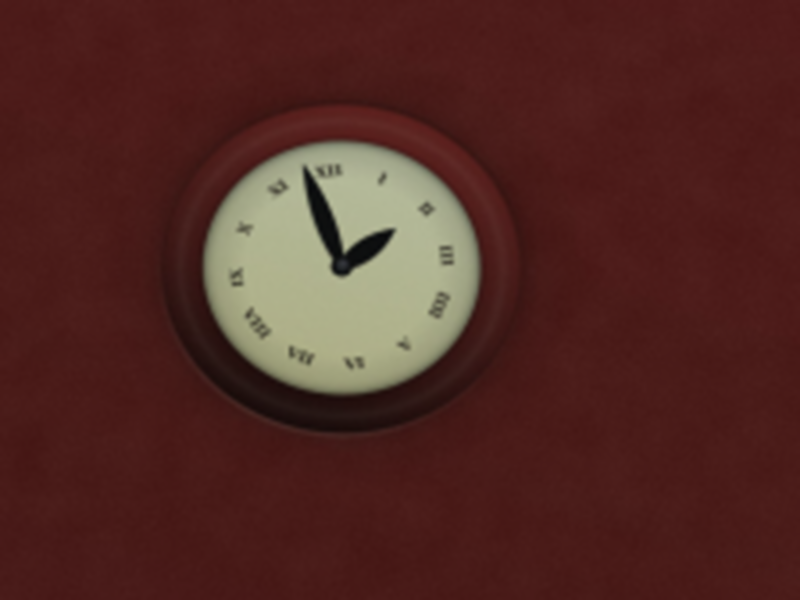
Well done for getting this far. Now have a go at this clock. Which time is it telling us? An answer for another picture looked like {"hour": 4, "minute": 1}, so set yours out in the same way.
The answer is {"hour": 1, "minute": 58}
